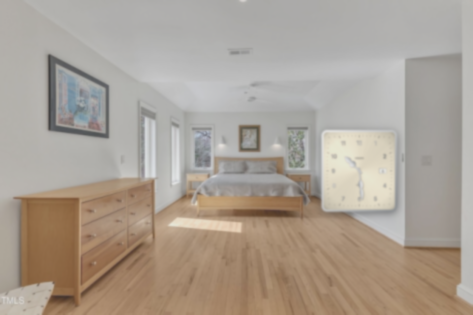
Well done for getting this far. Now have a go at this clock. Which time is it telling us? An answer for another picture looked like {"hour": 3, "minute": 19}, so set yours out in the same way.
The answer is {"hour": 10, "minute": 29}
